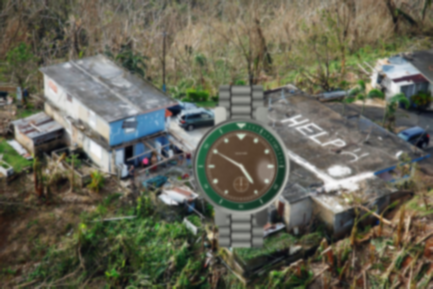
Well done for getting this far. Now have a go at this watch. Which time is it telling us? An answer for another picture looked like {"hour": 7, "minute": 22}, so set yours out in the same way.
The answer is {"hour": 4, "minute": 50}
